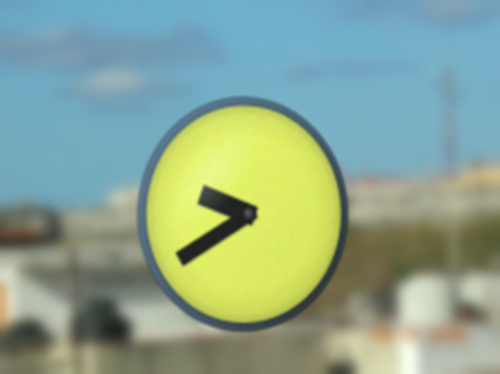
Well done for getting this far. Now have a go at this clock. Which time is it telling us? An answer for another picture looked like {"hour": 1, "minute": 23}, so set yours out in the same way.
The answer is {"hour": 9, "minute": 40}
